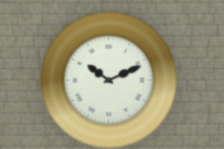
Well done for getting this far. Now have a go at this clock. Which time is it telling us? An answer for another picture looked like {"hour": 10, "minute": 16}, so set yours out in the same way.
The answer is {"hour": 10, "minute": 11}
